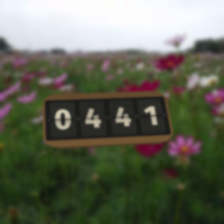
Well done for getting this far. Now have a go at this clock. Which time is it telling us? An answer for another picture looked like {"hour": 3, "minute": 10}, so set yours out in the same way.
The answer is {"hour": 4, "minute": 41}
